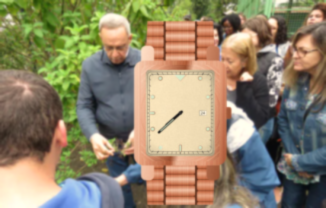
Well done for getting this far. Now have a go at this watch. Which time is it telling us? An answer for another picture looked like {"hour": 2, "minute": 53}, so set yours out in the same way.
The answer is {"hour": 7, "minute": 38}
